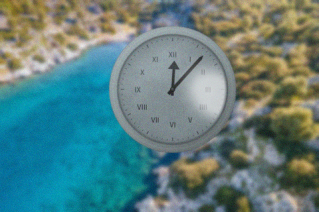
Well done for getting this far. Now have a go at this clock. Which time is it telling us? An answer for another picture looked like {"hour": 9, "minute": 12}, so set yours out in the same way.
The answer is {"hour": 12, "minute": 7}
